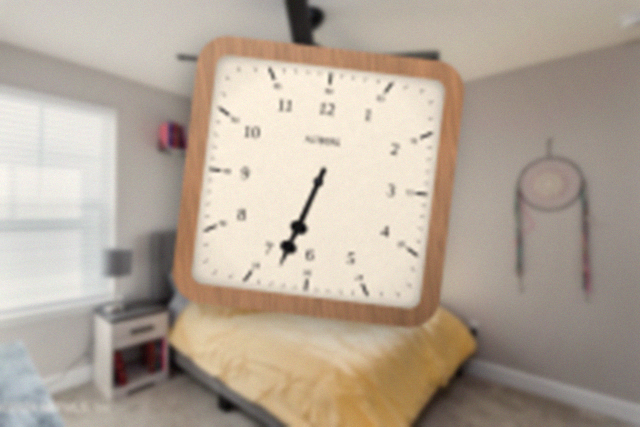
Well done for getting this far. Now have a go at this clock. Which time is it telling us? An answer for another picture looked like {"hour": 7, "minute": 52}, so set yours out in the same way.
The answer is {"hour": 6, "minute": 33}
